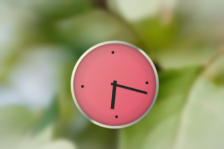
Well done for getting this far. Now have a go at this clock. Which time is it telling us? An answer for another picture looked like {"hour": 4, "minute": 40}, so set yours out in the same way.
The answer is {"hour": 6, "minute": 18}
